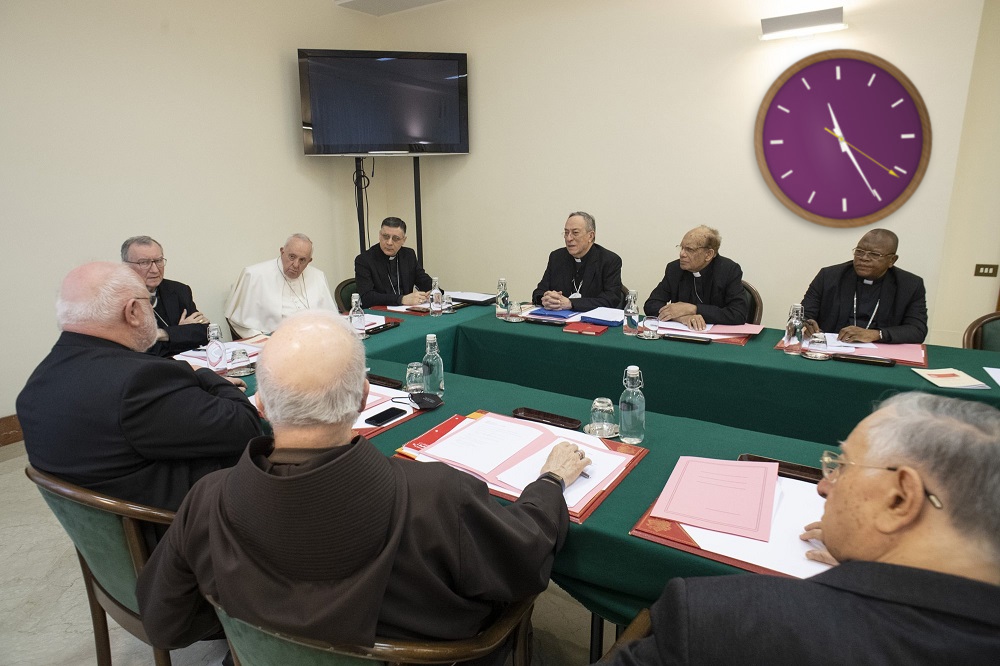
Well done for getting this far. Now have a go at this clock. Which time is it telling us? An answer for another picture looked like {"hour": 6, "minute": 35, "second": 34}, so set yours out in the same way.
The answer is {"hour": 11, "minute": 25, "second": 21}
